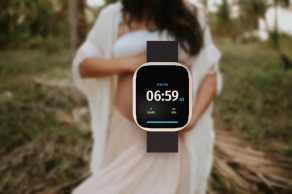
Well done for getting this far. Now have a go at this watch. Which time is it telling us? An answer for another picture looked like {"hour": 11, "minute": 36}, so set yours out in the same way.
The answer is {"hour": 6, "minute": 59}
